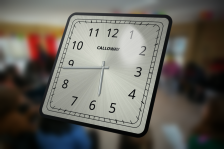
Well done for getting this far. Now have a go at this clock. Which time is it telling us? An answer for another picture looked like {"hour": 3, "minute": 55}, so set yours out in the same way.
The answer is {"hour": 5, "minute": 44}
